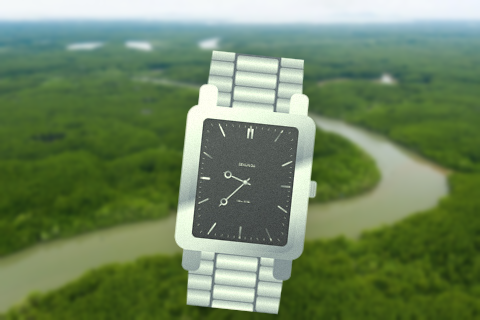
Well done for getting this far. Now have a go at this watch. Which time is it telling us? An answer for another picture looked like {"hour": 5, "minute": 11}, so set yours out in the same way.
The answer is {"hour": 9, "minute": 37}
